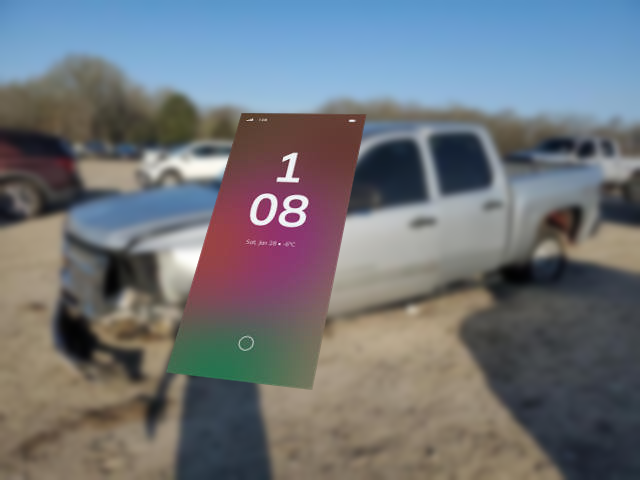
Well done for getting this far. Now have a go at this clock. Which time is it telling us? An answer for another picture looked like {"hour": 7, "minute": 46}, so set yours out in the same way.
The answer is {"hour": 1, "minute": 8}
